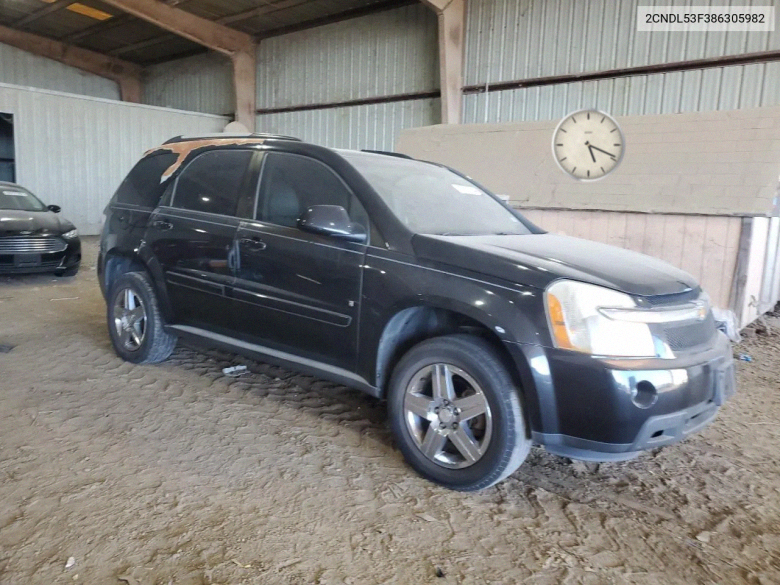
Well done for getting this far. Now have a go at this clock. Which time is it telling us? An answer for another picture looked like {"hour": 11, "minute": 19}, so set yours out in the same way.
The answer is {"hour": 5, "minute": 19}
